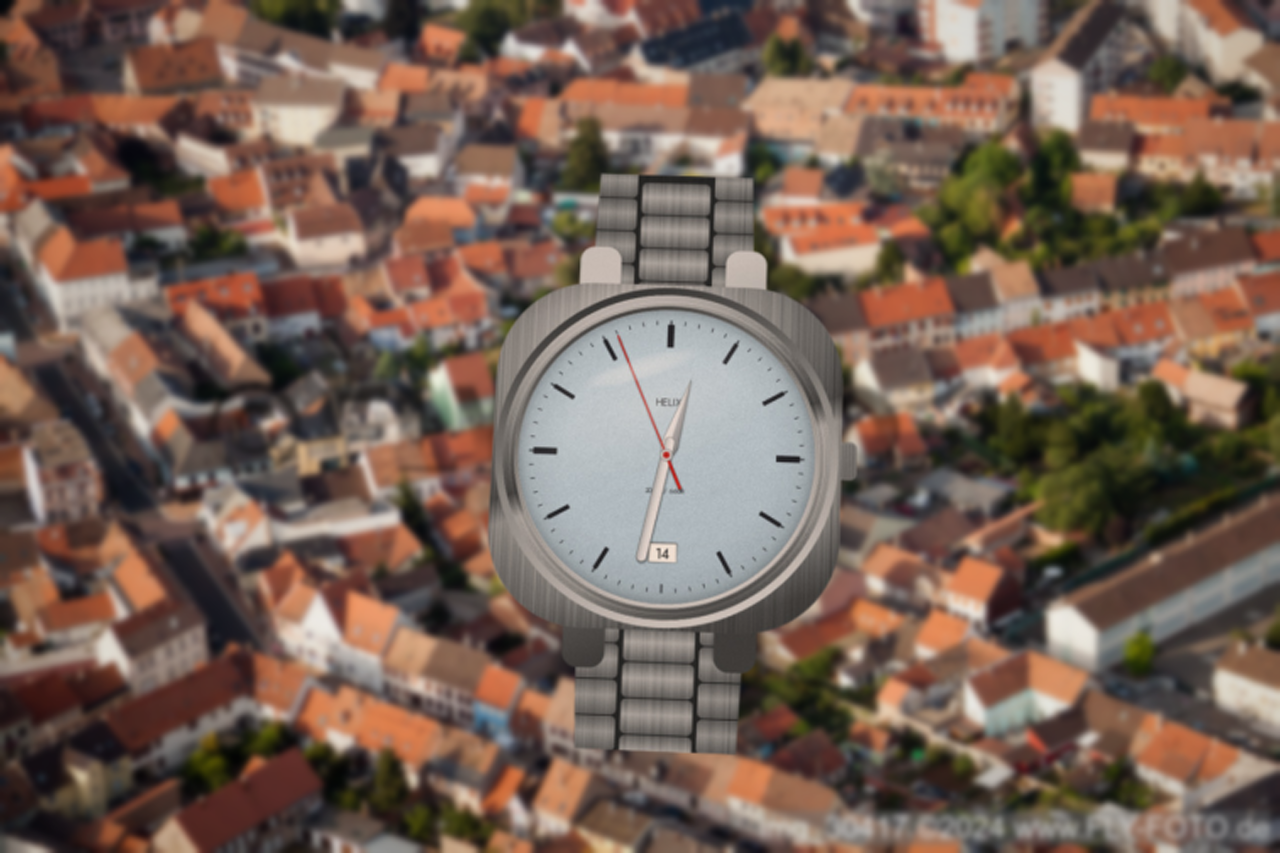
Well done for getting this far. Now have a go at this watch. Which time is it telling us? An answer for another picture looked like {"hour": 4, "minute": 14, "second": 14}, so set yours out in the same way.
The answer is {"hour": 12, "minute": 31, "second": 56}
